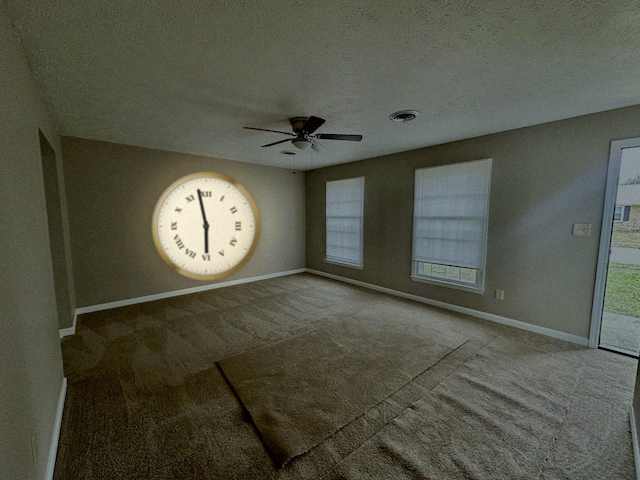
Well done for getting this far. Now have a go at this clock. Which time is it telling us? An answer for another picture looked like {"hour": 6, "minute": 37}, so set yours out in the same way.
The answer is {"hour": 5, "minute": 58}
